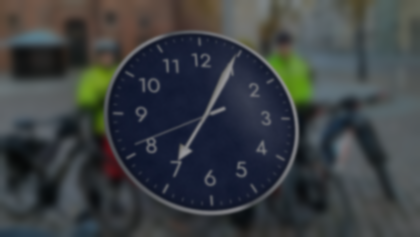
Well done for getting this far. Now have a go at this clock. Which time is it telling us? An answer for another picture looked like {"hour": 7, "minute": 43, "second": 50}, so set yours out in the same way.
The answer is {"hour": 7, "minute": 4, "second": 41}
